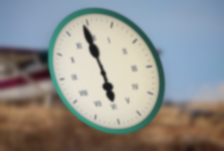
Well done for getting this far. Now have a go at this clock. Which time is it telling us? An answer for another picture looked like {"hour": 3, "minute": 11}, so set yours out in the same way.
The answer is {"hour": 5, "minute": 59}
